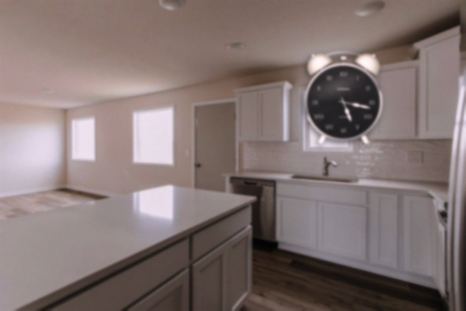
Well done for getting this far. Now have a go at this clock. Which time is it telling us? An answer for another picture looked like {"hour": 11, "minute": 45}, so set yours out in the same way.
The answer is {"hour": 5, "minute": 17}
